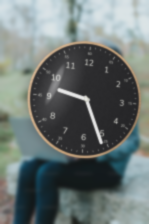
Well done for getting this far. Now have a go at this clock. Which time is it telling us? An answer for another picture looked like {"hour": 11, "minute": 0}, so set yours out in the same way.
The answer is {"hour": 9, "minute": 26}
